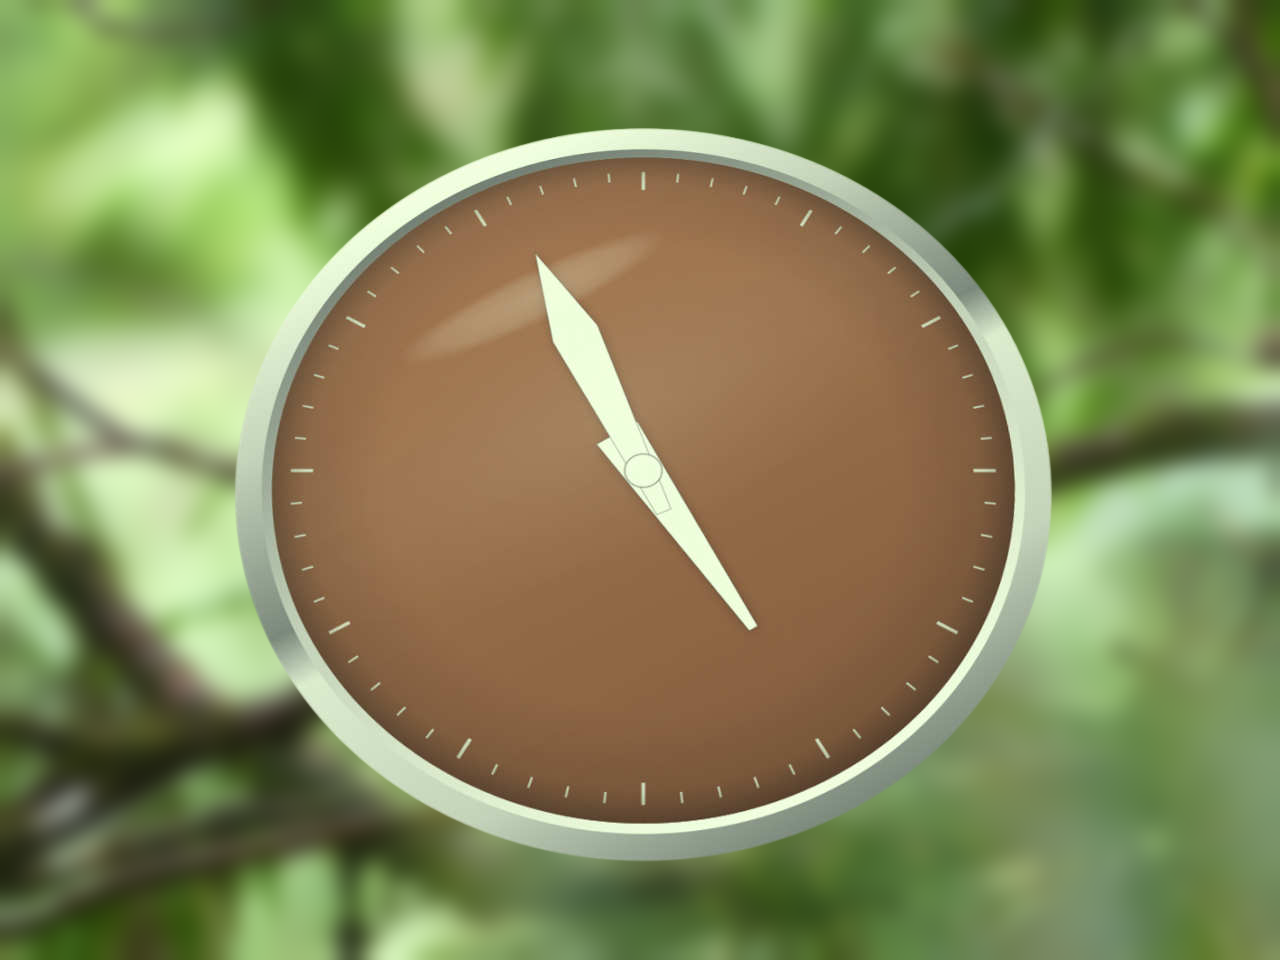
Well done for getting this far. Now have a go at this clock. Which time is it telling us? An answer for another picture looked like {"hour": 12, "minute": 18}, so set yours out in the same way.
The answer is {"hour": 4, "minute": 56}
